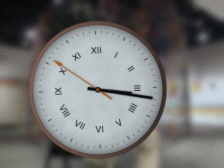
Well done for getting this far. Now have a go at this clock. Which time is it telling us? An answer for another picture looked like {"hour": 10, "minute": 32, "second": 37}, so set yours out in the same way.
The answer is {"hour": 3, "minute": 16, "second": 51}
